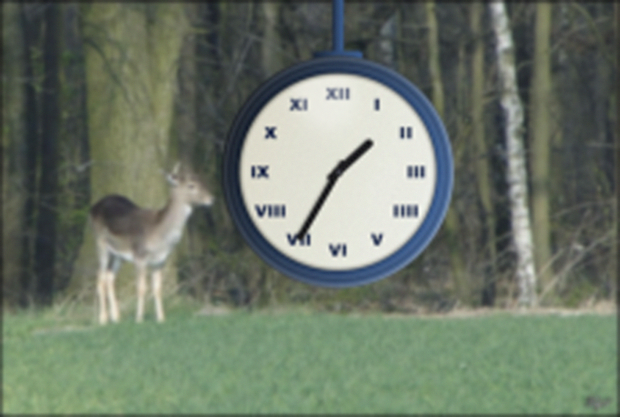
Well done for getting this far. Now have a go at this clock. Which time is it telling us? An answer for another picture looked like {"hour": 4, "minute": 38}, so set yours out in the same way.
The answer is {"hour": 1, "minute": 35}
